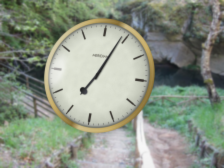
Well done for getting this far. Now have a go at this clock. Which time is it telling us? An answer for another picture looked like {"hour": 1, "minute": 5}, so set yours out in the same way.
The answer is {"hour": 7, "minute": 4}
